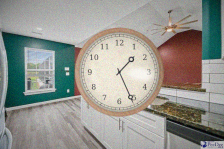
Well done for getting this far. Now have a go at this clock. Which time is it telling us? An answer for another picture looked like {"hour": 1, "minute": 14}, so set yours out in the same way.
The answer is {"hour": 1, "minute": 26}
